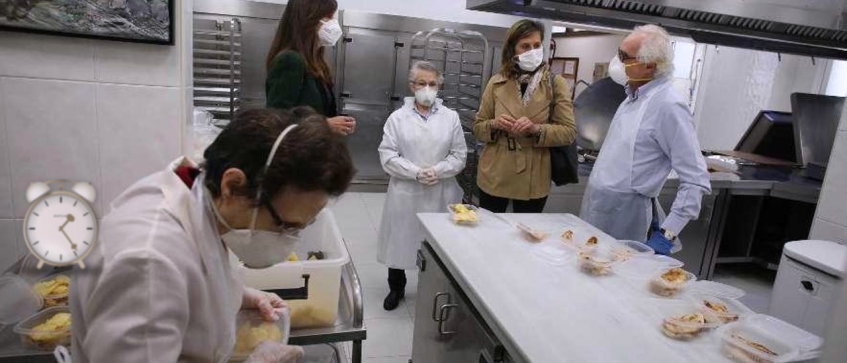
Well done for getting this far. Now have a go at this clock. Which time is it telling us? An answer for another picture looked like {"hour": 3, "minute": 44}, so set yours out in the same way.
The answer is {"hour": 1, "minute": 24}
